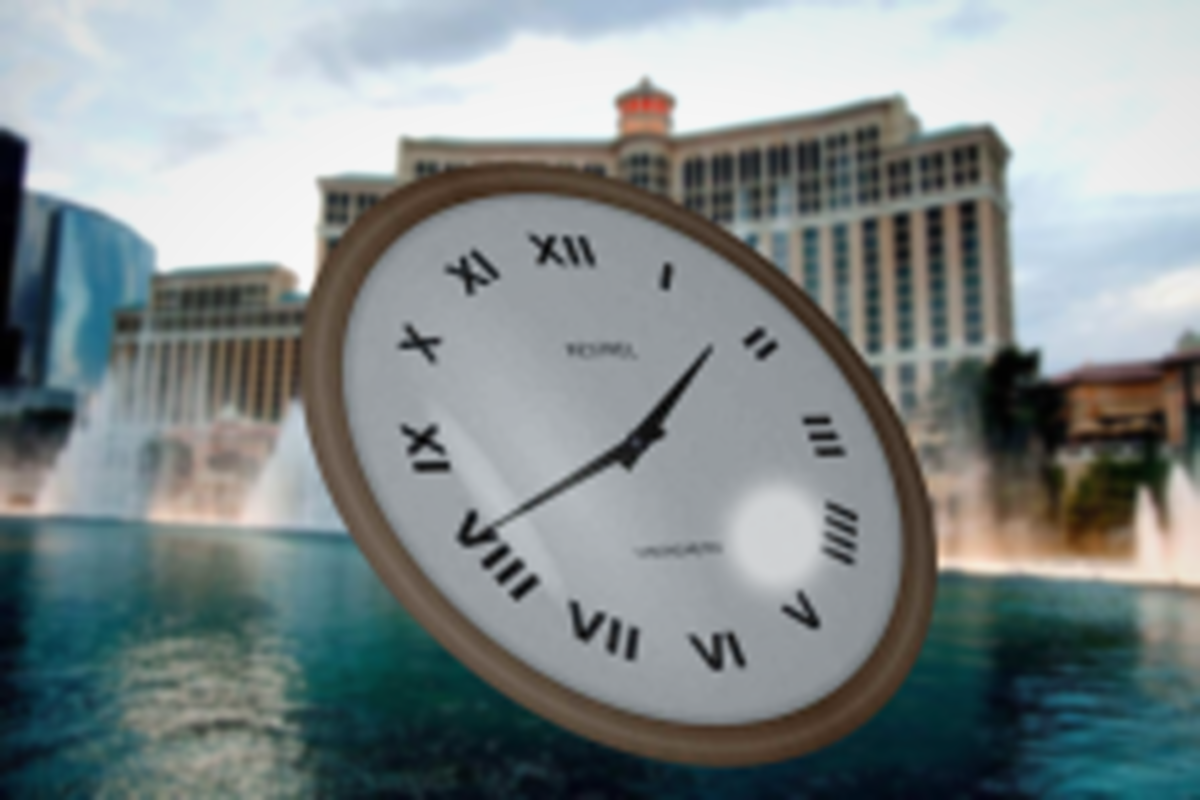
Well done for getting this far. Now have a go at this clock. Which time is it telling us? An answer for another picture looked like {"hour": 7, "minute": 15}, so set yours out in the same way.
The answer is {"hour": 1, "minute": 41}
